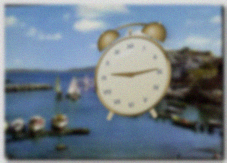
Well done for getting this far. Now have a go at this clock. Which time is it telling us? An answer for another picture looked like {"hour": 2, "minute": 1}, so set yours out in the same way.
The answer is {"hour": 9, "minute": 14}
